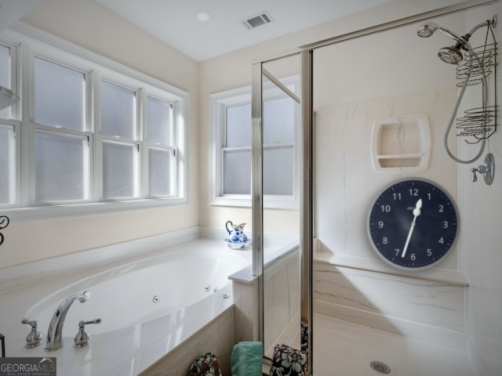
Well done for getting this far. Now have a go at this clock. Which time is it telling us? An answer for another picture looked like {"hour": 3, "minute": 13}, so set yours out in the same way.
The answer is {"hour": 12, "minute": 33}
